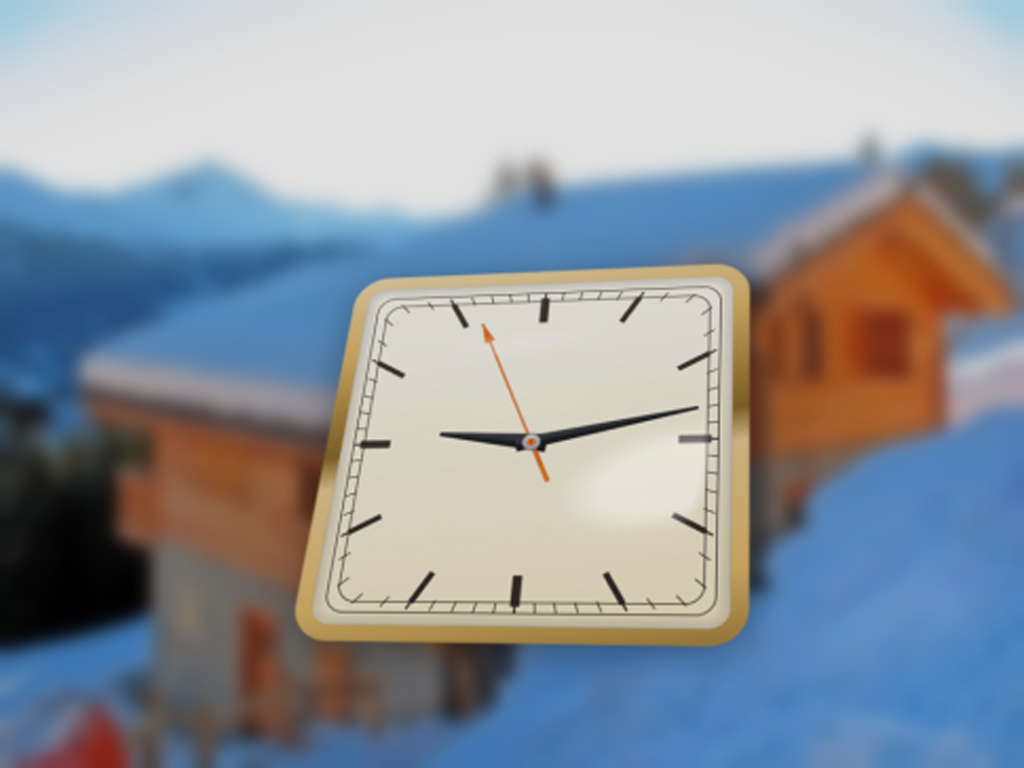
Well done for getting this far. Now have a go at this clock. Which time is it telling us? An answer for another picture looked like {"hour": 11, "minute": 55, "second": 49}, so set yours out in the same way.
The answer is {"hour": 9, "minute": 12, "second": 56}
